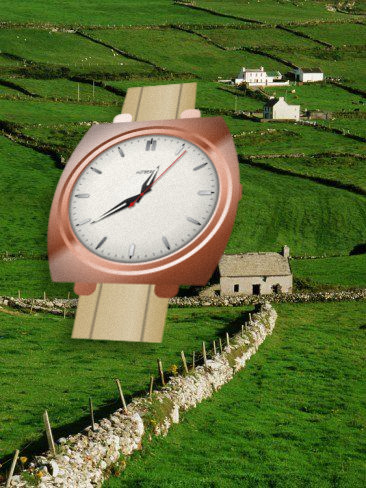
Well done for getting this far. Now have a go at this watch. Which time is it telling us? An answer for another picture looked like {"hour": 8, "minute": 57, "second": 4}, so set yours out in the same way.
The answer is {"hour": 12, "minute": 39, "second": 6}
